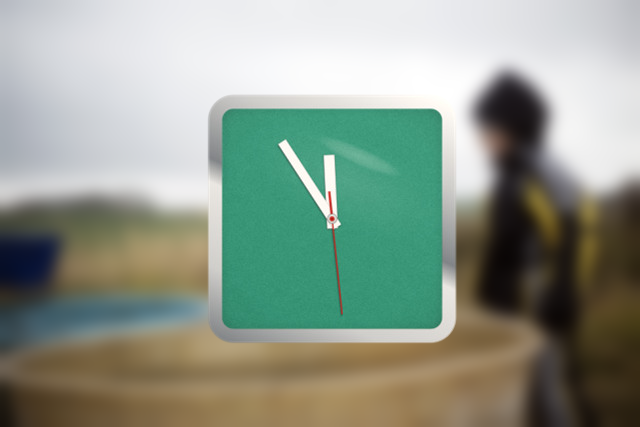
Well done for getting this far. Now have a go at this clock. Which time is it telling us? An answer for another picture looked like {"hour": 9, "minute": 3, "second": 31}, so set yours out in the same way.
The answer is {"hour": 11, "minute": 54, "second": 29}
